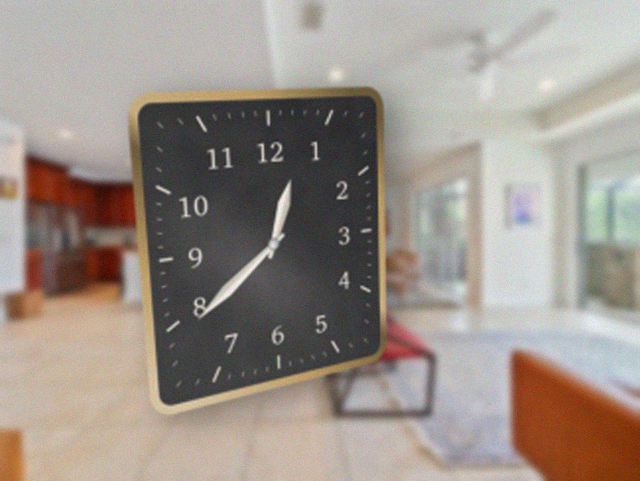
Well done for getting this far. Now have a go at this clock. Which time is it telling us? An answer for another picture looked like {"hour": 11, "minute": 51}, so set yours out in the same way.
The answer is {"hour": 12, "minute": 39}
